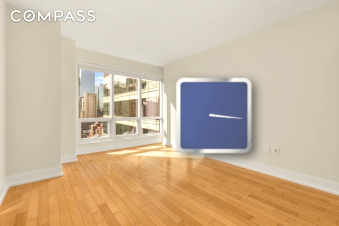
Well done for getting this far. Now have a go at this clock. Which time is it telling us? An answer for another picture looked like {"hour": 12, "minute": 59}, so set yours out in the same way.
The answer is {"hour": 3, "minute": 16}
